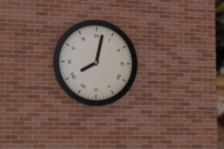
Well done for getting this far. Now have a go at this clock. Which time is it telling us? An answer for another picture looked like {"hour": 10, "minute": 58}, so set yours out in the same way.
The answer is {"hour": 8, "minute": 2}
